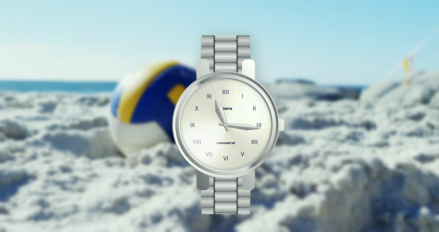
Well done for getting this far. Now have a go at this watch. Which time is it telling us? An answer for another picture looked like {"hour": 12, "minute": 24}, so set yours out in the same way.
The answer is {"hour": 11, "minute": 16}
